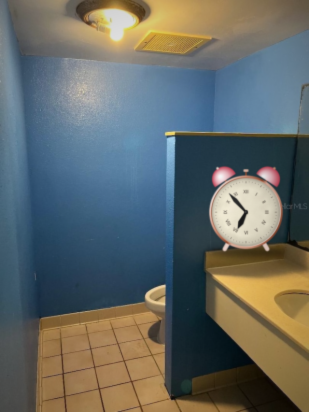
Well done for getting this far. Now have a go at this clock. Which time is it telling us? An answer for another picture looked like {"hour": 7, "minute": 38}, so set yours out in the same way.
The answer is {"hour": 6, "minute": 53}
